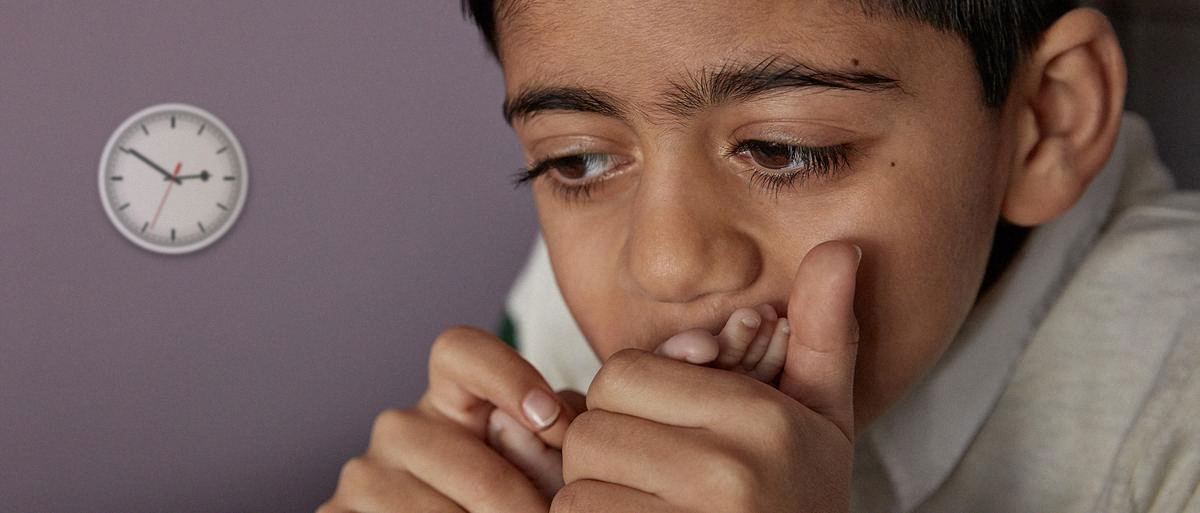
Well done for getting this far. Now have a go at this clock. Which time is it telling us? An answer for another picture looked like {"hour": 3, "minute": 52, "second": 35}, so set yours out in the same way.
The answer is {"hour": 2, "minute": 50, "second": 34}
